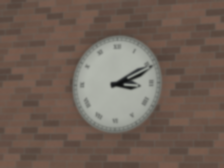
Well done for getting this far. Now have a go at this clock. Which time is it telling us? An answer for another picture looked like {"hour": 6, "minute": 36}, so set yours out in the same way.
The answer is {"hour": 3, "minute": 11}
